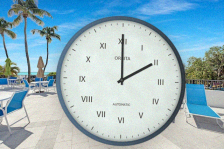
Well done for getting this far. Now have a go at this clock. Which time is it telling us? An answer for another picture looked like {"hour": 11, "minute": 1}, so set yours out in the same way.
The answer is {"hour": 2, "minute": 0}
